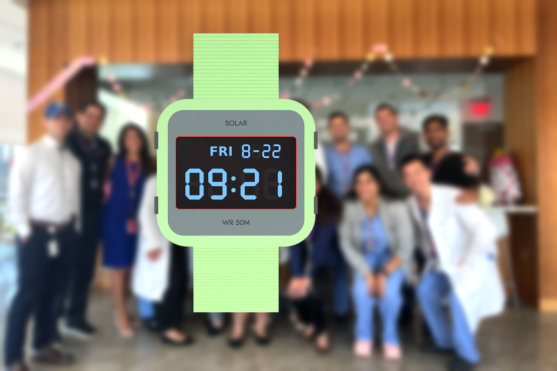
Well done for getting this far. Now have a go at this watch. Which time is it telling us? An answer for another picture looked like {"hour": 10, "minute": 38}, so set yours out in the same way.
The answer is {"hour": 9, "minute": 21}
